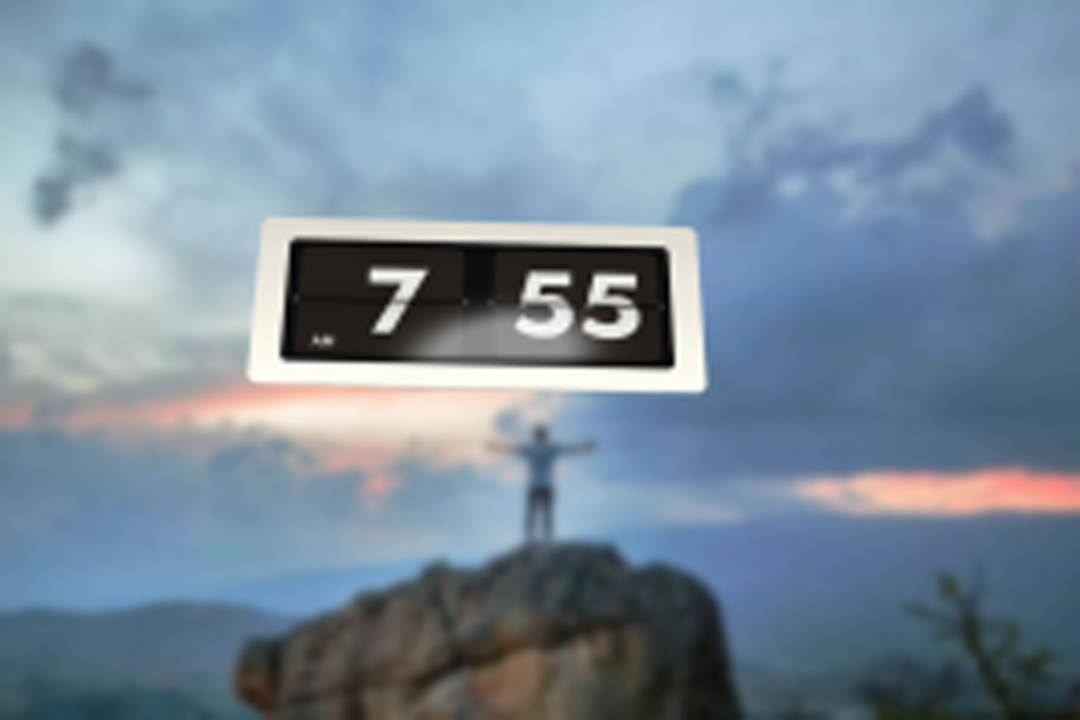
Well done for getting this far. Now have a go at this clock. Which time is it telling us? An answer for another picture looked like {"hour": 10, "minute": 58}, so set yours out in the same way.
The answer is {"hour": 7, "minute": 55}
